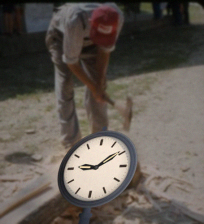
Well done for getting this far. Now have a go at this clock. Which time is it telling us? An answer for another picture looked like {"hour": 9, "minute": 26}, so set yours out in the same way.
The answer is {"hour": 9, "minute": 9}
